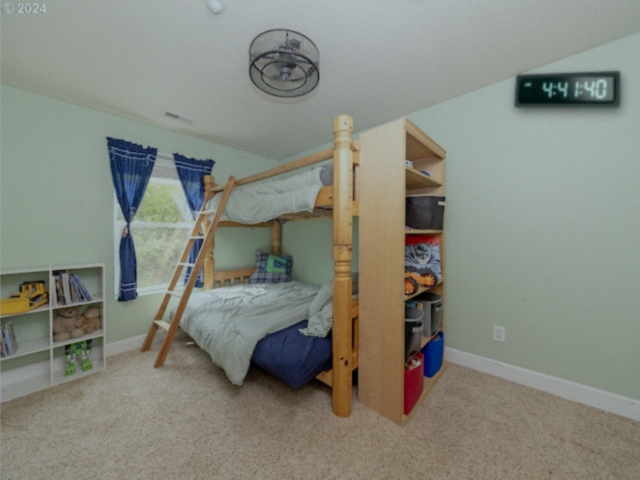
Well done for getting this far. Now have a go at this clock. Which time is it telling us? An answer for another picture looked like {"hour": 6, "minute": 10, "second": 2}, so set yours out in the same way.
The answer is {"hour": 4, "minute": 41, "second": 40}
